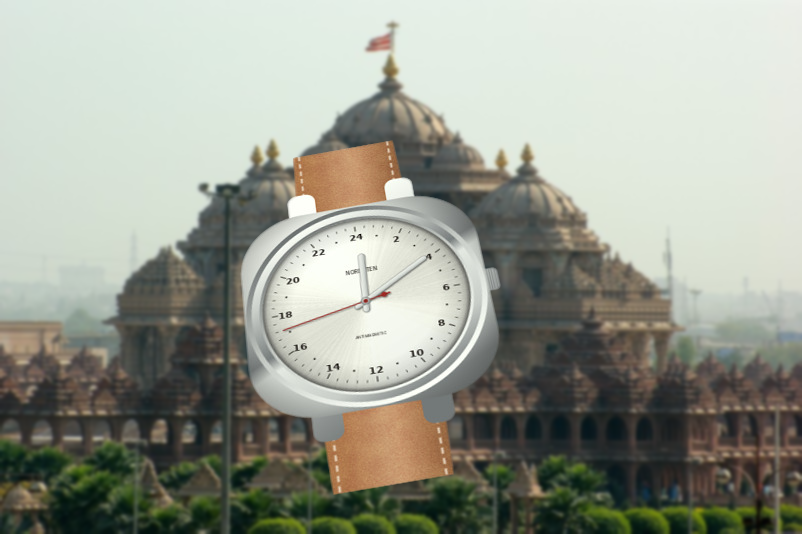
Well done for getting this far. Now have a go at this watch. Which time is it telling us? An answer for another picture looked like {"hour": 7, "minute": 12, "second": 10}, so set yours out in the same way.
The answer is {"hour": 0, "minute": 9, "second": 43}
